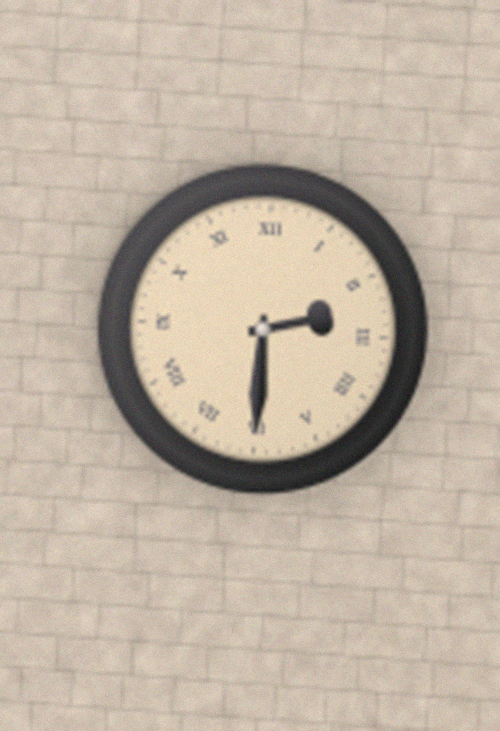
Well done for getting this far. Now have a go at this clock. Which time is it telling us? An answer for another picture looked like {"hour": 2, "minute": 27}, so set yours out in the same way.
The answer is {"hour": 2, "minute": 30}
